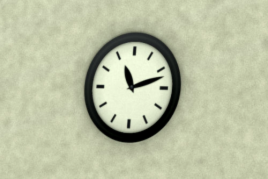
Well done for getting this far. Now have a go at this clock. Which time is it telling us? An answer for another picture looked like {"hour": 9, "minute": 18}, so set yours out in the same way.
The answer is {"hour": 11, "minute": 12}
